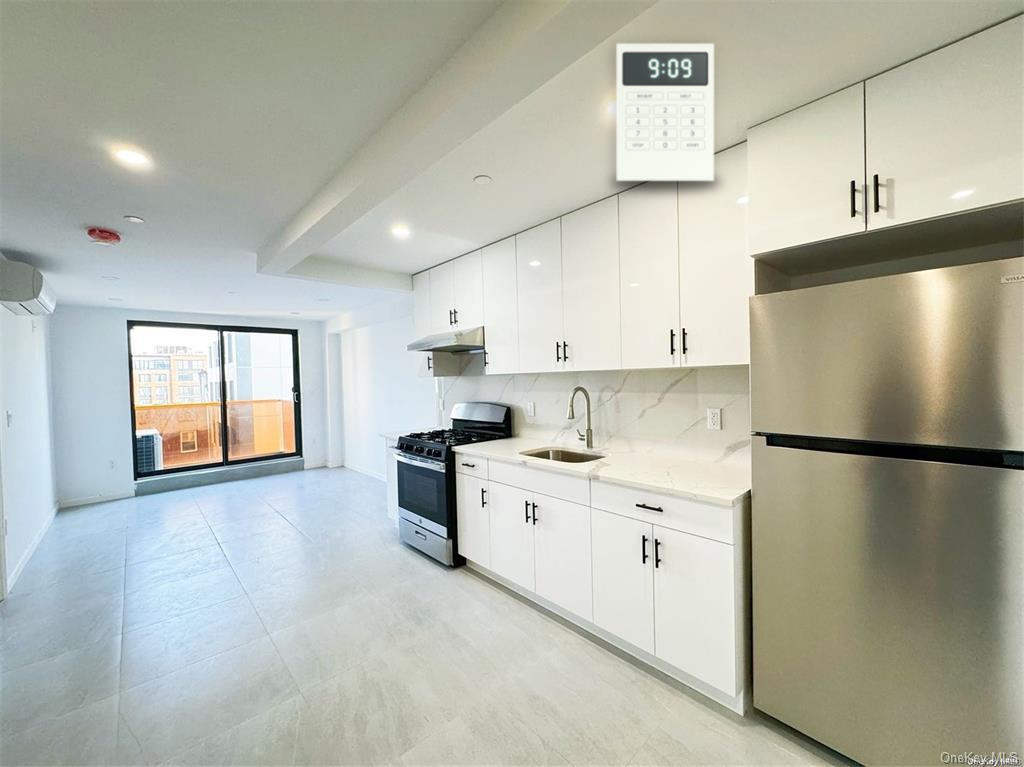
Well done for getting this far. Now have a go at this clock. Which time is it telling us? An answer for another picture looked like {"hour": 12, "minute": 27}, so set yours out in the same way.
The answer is {"hour": 9, "minute": 9}
